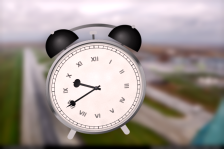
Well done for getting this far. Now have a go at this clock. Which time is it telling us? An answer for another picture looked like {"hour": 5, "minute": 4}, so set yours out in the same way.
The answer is {"hour": 9, "minute": 40}
